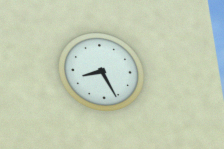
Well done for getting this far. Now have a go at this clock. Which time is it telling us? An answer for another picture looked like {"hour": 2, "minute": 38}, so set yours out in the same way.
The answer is {"hour": 8, "minute": 26}
